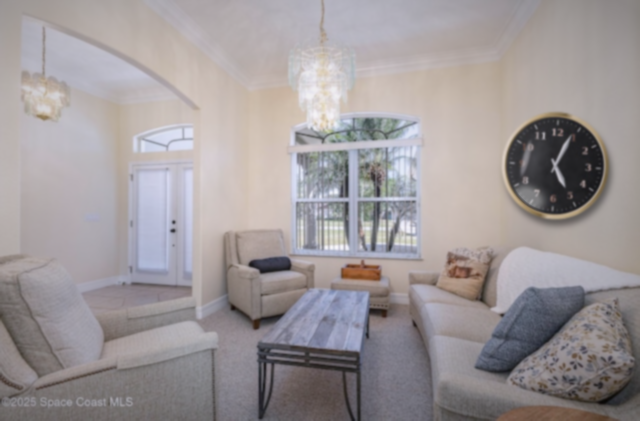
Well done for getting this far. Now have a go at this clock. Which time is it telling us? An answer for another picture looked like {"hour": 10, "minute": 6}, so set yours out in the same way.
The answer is {"hour": 5, "minute": 4}
